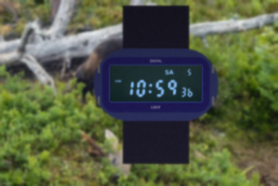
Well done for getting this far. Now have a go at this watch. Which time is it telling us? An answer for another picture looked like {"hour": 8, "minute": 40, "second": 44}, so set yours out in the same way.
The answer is {"hour": 10, "minute": 59, "second": 36}
